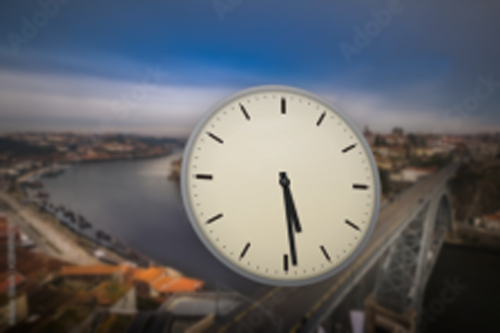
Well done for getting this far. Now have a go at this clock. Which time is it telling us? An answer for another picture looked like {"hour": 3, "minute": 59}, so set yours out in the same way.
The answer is {"hour": 5, "minute": 29}
